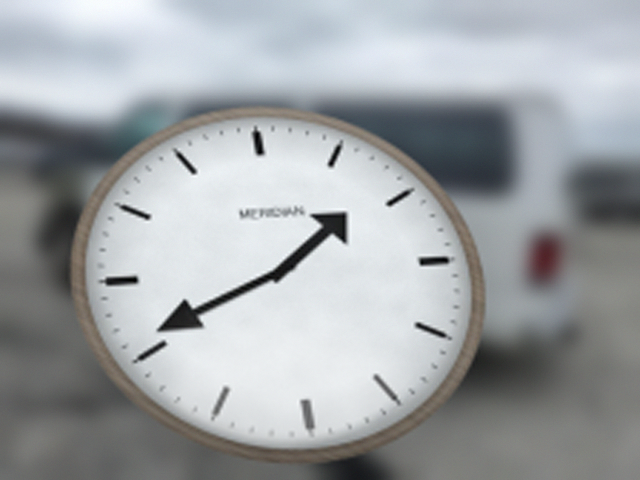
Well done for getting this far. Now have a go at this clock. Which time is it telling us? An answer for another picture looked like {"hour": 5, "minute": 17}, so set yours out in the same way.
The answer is {"hour": 1, "minute": 41}
